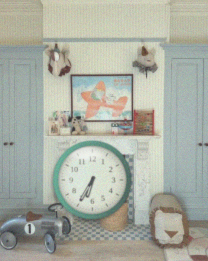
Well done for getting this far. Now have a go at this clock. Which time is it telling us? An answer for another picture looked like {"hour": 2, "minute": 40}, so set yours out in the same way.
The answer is {"hour": 6, "minute": 35}
